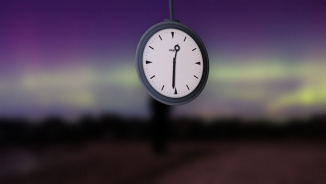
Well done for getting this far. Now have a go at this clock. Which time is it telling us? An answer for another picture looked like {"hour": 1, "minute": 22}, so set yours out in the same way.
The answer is {"hour": 12, "minute": 31}
